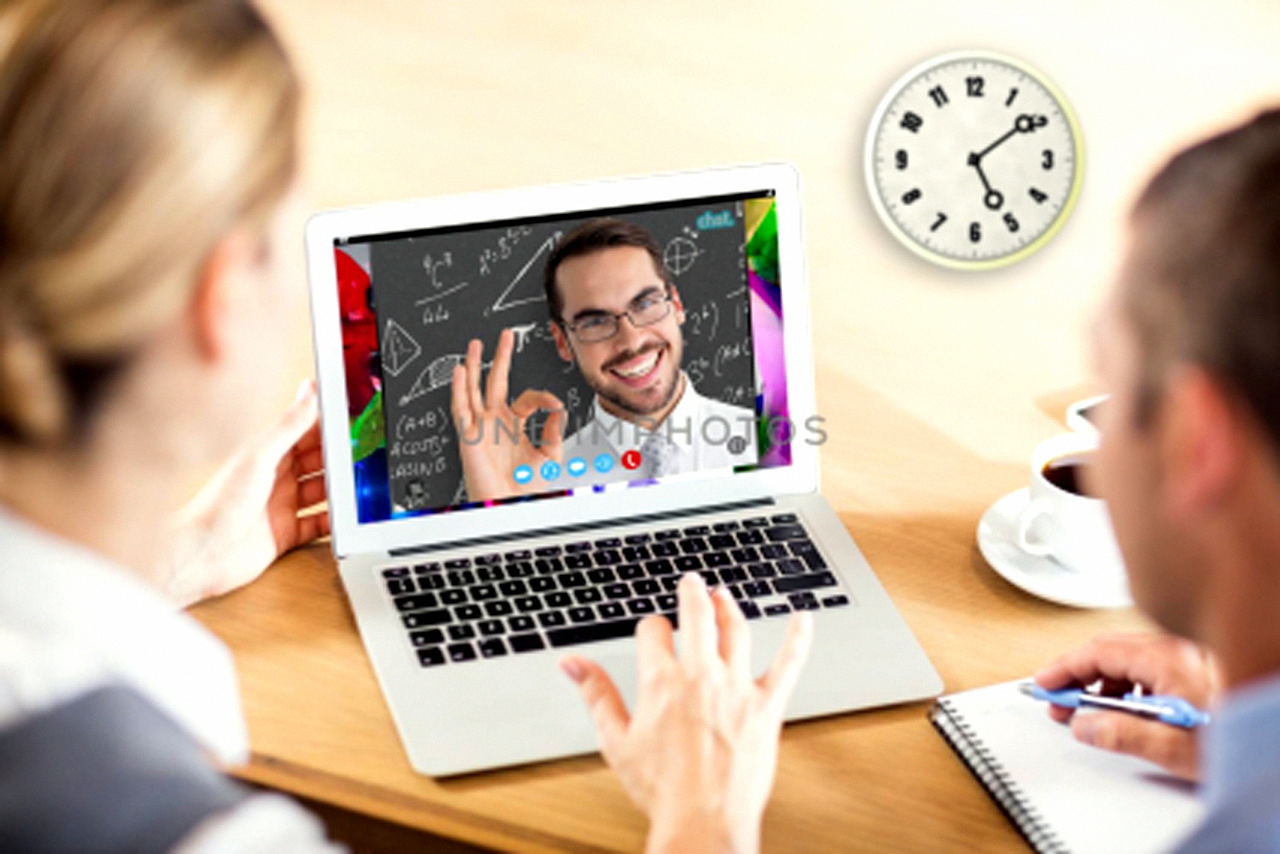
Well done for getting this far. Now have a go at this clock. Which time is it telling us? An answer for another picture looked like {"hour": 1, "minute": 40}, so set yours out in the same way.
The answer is {"hour": 5, "minute": 9}
